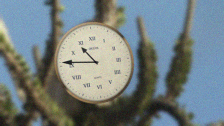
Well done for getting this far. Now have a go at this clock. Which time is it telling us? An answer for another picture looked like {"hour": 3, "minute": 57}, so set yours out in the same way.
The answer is {"hour": 10, "minute": 46}
